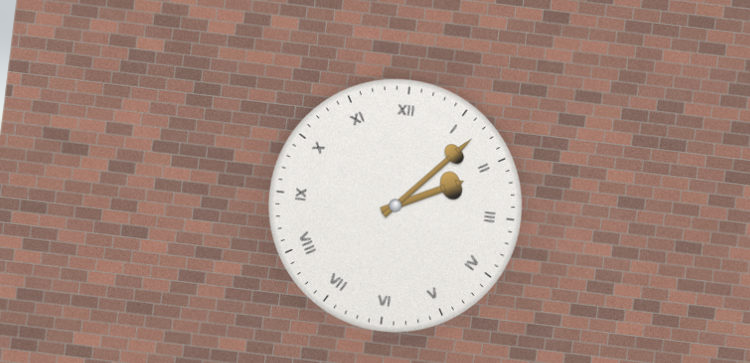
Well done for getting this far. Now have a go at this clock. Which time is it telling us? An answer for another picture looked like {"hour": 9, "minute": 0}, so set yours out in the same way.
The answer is {"hour": 2, "minute": 7}
